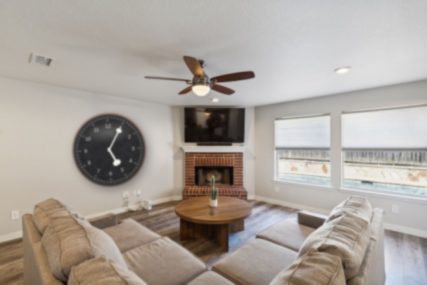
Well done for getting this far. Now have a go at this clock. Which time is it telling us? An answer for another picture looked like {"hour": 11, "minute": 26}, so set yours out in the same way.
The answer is {"hour": 5, "minute": 5}
